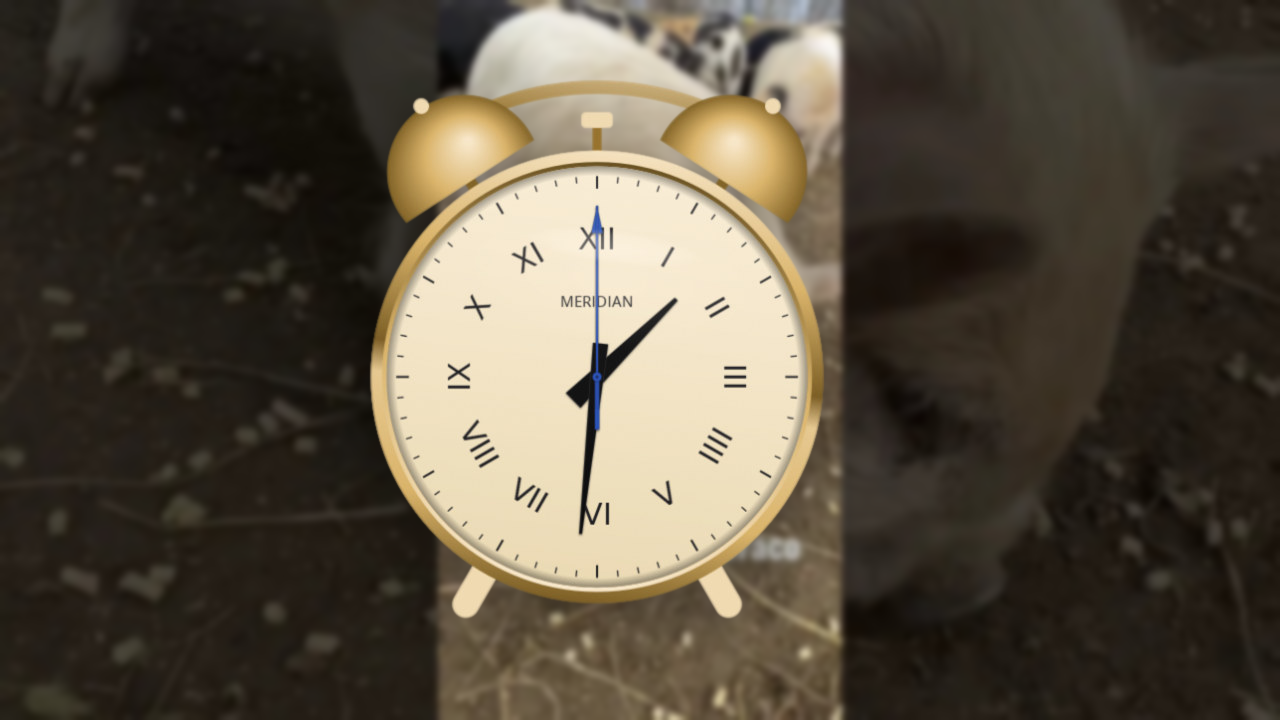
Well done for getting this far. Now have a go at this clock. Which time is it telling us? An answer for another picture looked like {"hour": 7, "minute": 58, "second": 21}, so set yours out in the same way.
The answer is {"hour": 1, "minute": 31, "second": 0}
